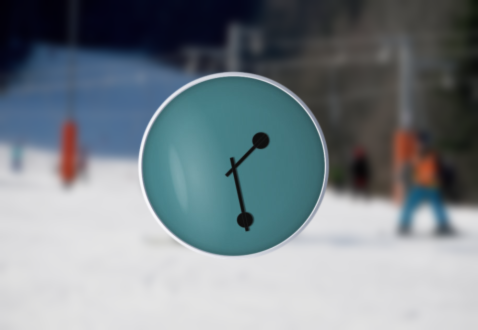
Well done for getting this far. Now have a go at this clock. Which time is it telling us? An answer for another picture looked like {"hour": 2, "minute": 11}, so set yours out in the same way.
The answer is {"hour": 1, "minute": 28}
